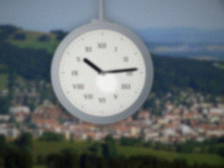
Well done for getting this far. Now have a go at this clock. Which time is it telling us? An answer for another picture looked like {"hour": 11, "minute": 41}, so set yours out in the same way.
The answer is {"hour": 10, "minute": 14}
